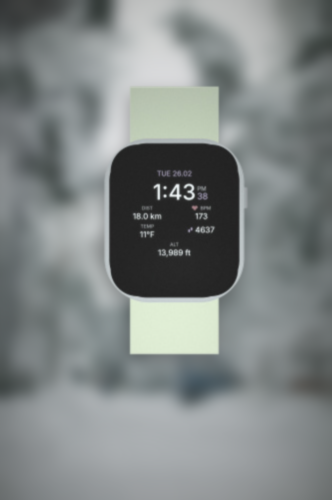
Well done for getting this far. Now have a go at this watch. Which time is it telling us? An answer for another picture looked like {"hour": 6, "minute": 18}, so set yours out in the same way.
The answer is {"hour": 1, "minute": 43}
